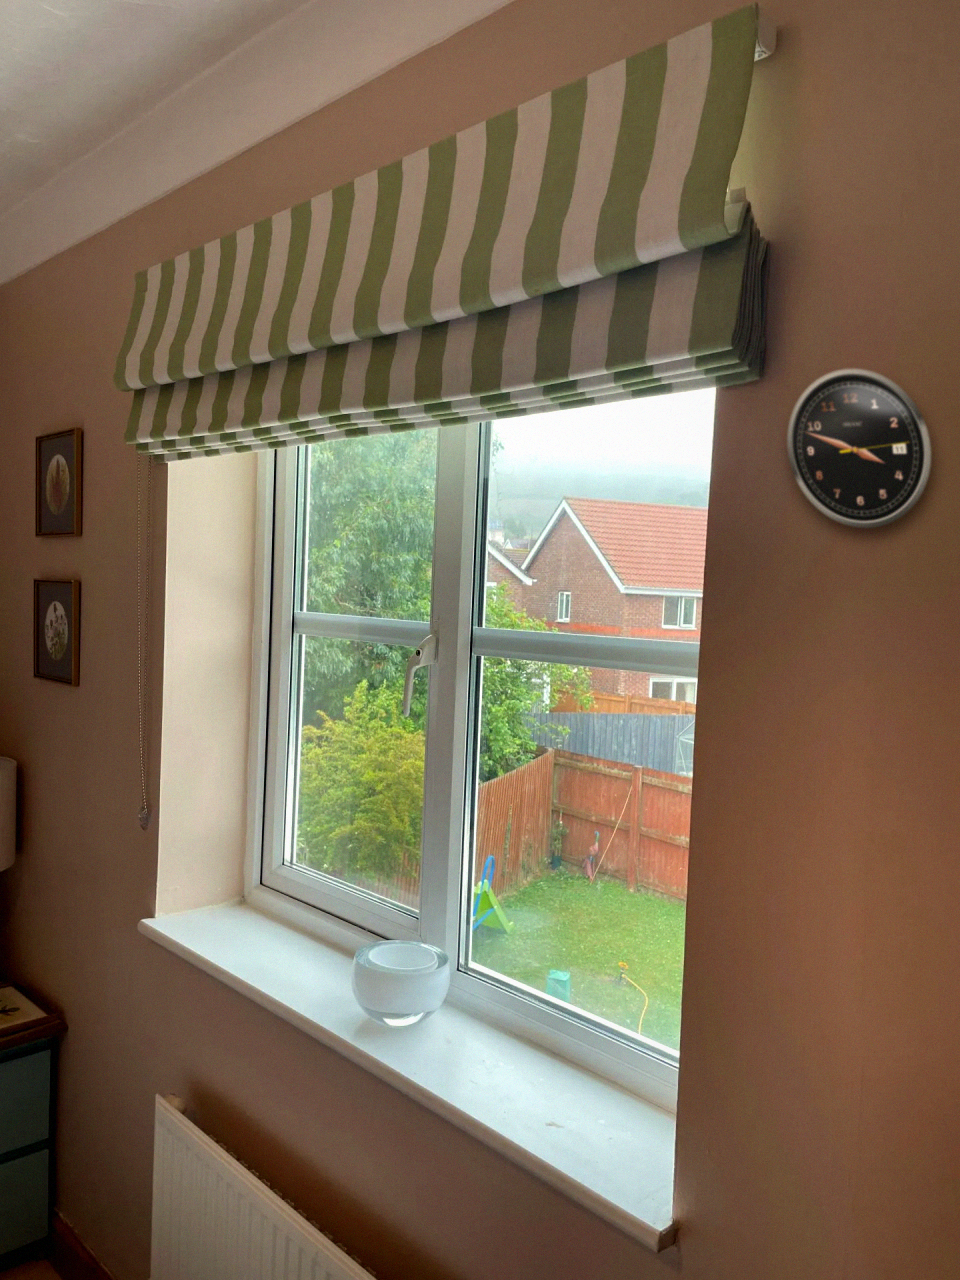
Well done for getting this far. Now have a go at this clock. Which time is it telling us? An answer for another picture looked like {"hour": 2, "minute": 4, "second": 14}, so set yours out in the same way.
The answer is {"hour": 3, "minute": 48, "second": 14}
